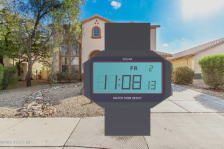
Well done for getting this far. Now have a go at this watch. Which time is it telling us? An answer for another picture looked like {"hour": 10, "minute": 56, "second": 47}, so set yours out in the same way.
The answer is {"hour": 11, "minute": 8, "second": 13}
